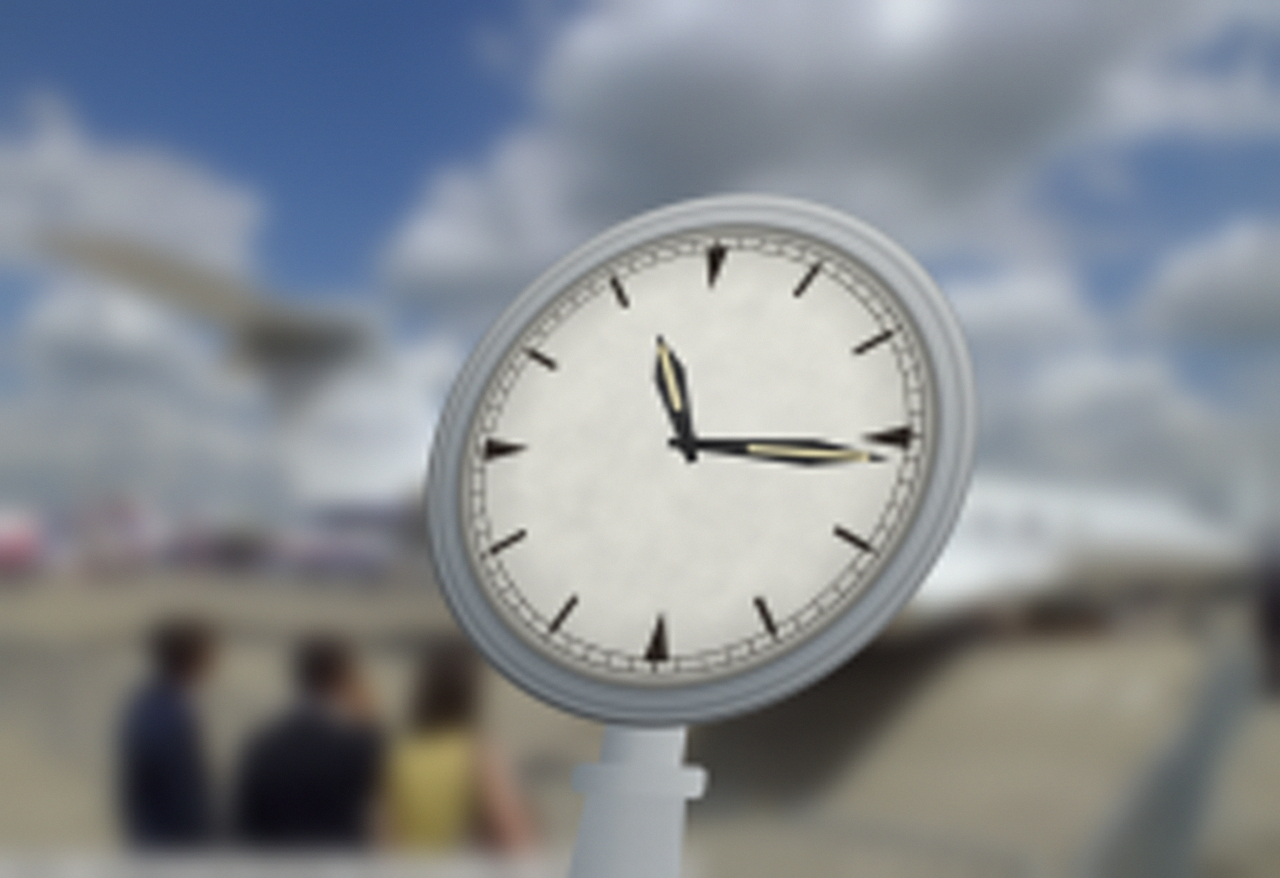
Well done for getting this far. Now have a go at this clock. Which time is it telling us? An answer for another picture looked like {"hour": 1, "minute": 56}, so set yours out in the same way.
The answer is {"hour": 11, "minute": 16}
